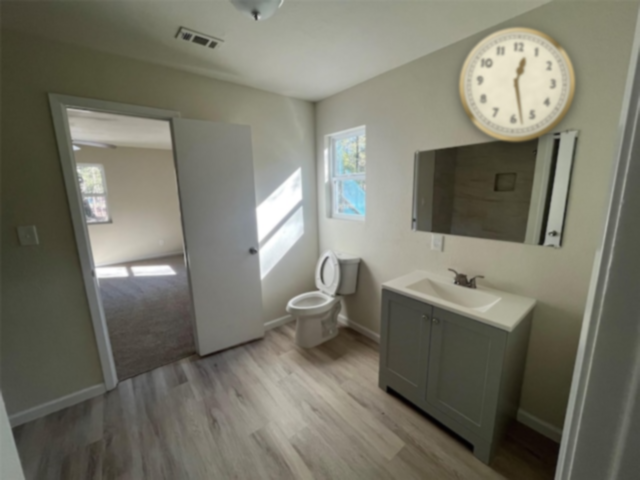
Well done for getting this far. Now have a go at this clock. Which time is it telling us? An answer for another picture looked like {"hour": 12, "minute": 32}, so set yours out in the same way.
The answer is {"hour": 12, "minute": 28}
